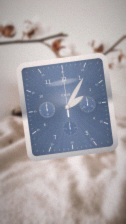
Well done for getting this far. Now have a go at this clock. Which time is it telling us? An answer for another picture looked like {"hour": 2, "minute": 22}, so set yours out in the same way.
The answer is {"hour": 2, "minute": 6}
